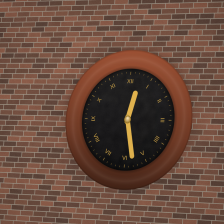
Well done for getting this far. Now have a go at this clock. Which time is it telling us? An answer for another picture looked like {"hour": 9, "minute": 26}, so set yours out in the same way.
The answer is {"hour": 12, "minute": 28}
